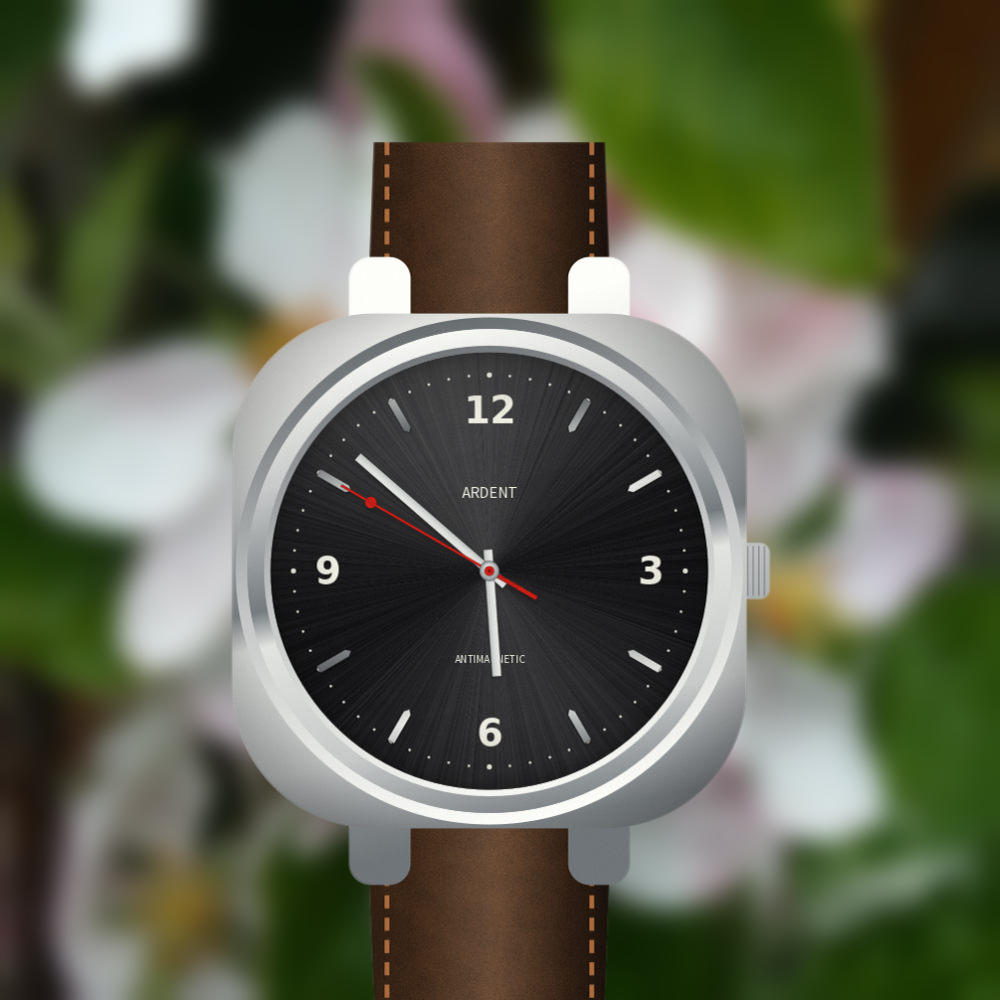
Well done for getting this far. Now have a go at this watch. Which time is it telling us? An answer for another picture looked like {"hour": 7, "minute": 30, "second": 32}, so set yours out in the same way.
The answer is {"hour": 5, "minute": 51, "second": 50}
